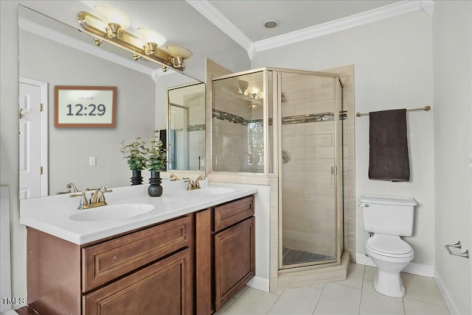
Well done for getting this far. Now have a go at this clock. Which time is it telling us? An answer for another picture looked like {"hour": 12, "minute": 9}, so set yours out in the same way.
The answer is {"hour": 12, "minute": 29}
